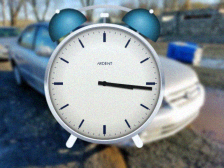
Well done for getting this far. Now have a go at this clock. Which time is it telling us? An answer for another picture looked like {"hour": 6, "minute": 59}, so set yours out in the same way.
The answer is {"hour": 3, "minute": 16}
